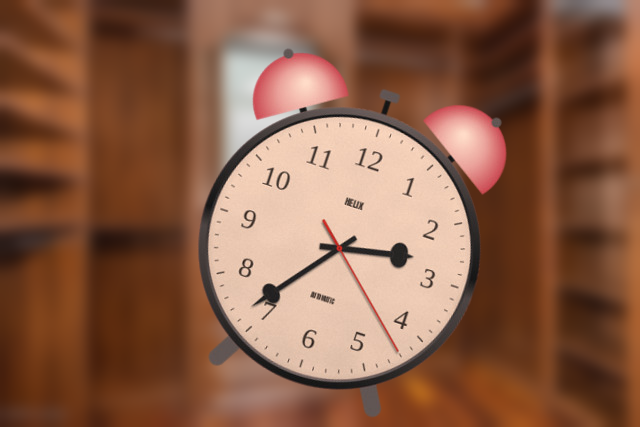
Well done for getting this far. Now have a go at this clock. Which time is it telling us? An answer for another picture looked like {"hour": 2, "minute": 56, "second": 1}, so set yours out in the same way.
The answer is {"hour": 2, "minute": 36, "second": 22}
